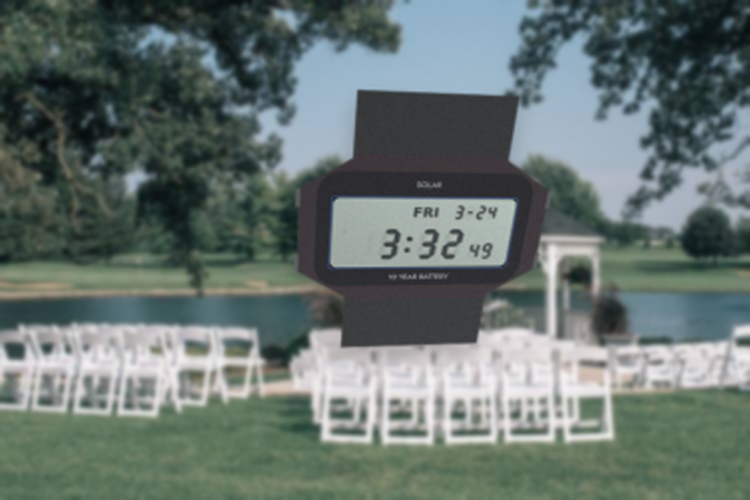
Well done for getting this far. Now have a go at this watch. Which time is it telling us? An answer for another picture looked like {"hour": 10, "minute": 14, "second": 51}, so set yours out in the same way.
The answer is {"hour": 3, "minute": 32, "second": 49}
